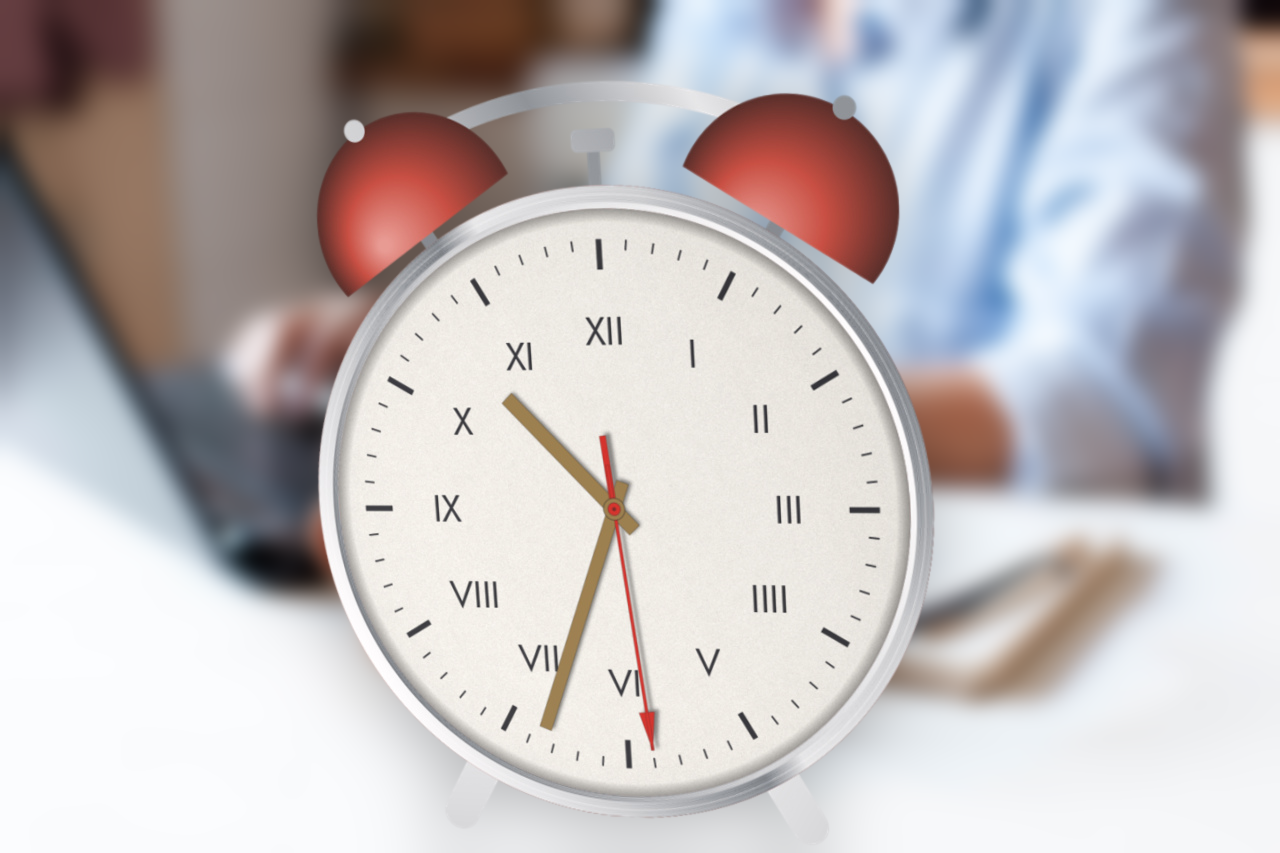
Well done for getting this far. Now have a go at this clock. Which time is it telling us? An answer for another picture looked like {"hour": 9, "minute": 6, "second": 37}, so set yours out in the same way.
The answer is {"hour": 10, "minute": 33, "second": 29}
